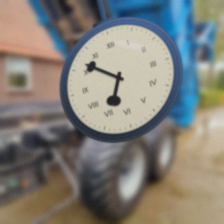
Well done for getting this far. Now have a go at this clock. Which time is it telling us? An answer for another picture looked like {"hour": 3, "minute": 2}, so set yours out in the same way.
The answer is {"hour": 6, "minute": 52}
